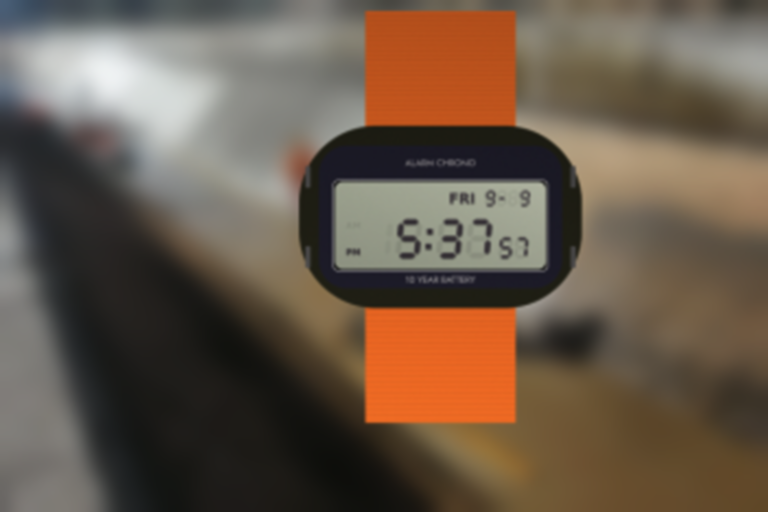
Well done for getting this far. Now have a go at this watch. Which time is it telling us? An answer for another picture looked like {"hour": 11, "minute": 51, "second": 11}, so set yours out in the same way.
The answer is {"hour": 5, "minute": 37, "second": 57}
